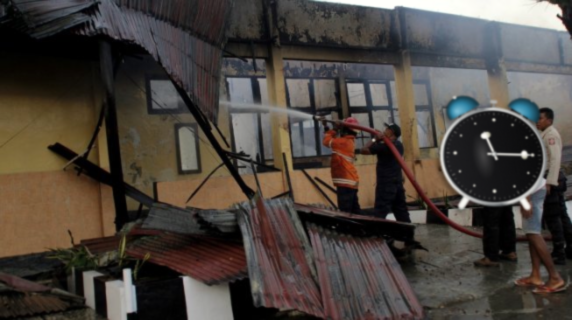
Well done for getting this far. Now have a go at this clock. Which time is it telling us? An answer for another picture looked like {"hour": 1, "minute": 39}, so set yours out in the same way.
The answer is {"hour": 11, "minute": 15}
